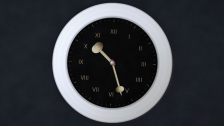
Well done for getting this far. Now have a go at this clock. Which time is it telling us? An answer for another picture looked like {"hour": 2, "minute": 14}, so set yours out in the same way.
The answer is {"hour": 10, "minute": 27}
